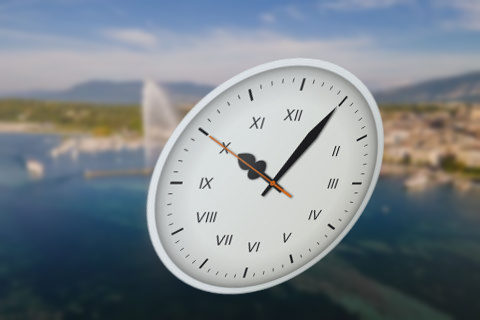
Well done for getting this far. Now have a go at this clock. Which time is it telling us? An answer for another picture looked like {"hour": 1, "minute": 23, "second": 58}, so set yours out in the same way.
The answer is {"hour": 10, "minute": 4, "second": 50}
